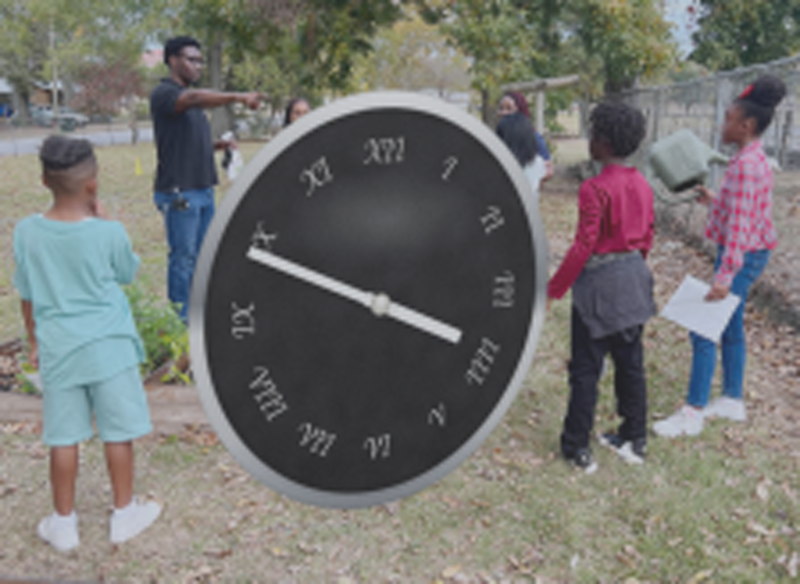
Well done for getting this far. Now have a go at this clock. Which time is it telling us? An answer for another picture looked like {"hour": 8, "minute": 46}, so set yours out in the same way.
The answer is {"hour": 3, "minute": 49}
